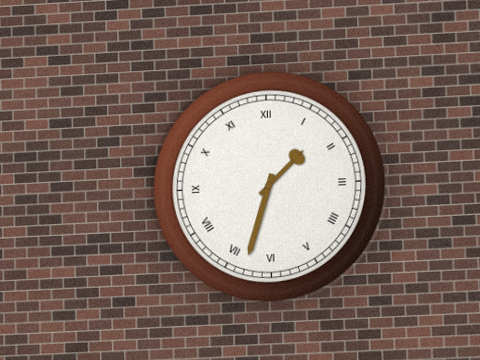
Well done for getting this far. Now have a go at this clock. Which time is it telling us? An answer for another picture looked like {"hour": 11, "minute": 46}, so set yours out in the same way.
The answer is {"hour": 1, "minute": 33}
